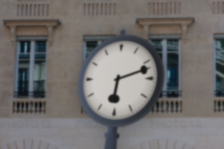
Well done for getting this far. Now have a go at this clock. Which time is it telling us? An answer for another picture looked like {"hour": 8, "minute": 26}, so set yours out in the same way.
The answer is {"hour": 6, "minute": 12}
